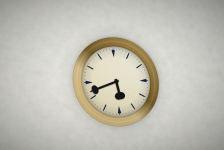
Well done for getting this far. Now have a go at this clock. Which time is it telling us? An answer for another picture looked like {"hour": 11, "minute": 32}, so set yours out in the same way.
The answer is {"hour": 5, "minute": 42}
